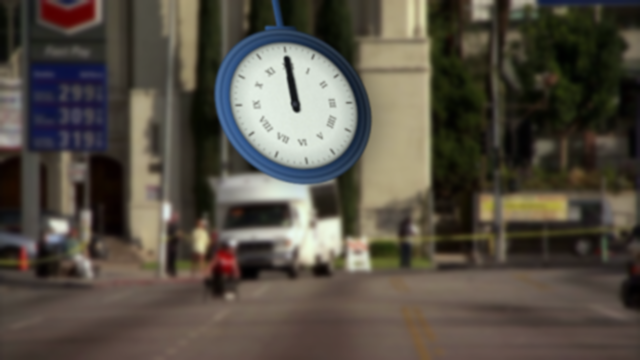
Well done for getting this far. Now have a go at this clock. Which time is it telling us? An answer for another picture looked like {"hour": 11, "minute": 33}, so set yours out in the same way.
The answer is {"hour": 12, "minute": 0}
